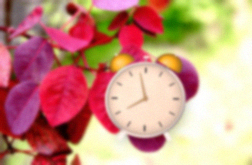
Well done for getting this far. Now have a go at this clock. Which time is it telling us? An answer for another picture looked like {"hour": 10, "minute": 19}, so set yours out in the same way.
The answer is {"hour": 7, "minute": 58}
